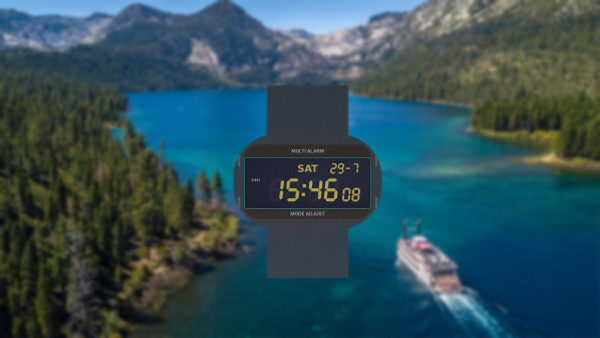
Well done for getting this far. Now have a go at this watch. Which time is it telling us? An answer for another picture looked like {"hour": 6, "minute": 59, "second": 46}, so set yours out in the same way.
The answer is {"hour": 15, "minute": 46, "second": 8}
